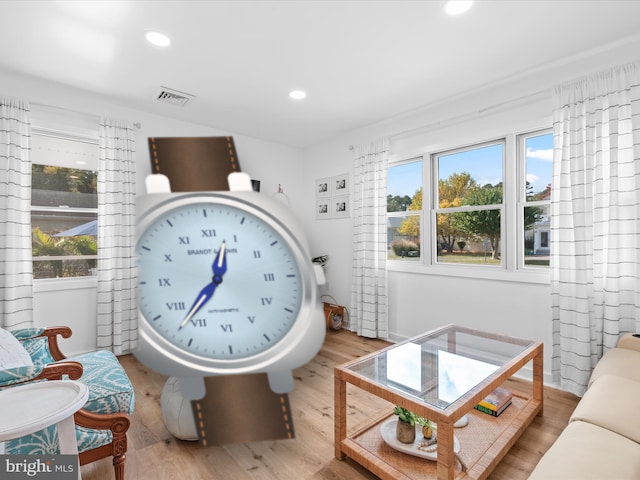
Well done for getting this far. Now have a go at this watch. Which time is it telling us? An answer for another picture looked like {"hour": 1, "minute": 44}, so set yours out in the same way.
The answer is {"hour": 12, "minute": 37}
